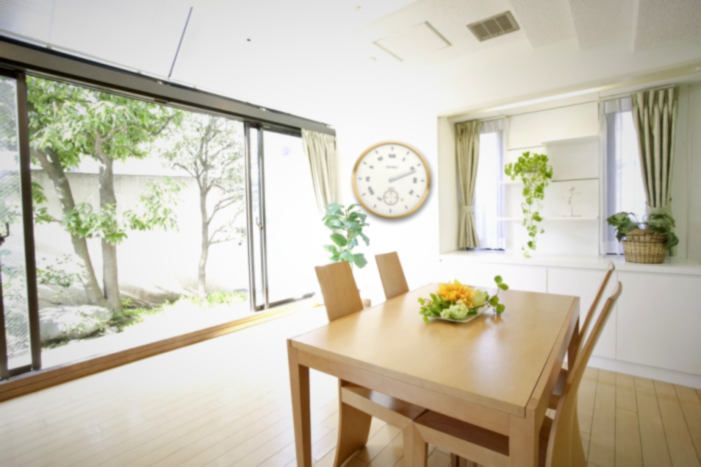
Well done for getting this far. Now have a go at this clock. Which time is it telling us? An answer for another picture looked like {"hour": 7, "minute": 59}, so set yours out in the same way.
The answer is {"hour": 2, "minute": 11}
